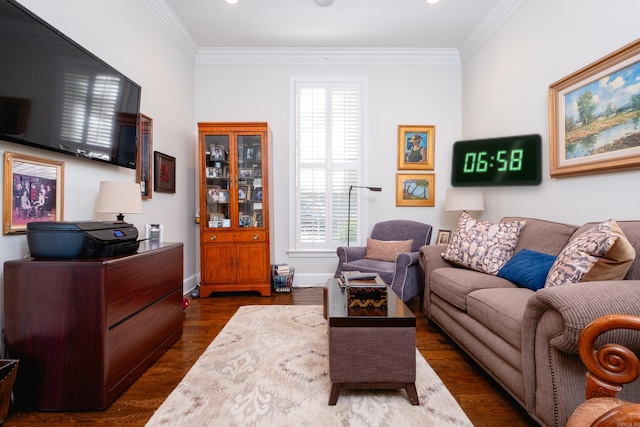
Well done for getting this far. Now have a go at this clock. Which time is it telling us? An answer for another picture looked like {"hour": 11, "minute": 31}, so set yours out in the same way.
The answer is {"hour": 6, "minute": 58}
